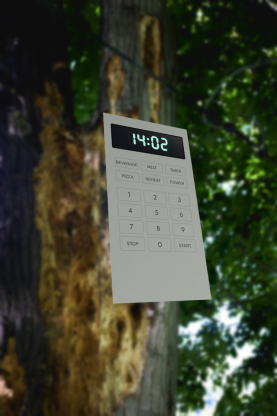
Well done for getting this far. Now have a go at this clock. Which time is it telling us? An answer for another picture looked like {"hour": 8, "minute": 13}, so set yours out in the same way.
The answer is {"hour": 14, "minute": 2}
